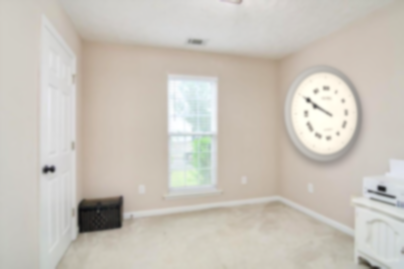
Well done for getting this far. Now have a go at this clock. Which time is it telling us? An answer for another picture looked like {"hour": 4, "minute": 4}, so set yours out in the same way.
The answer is {"hour": 9, "minute": 50}
